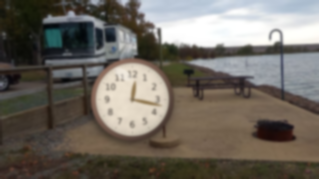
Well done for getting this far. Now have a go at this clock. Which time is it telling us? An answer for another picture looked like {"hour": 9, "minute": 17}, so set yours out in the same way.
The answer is {"hour": 12, "minute": 17}
